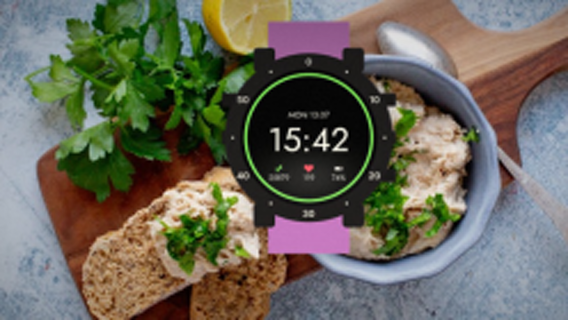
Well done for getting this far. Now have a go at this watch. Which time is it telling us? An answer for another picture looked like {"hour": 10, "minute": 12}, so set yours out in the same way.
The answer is {"hour": 15, "minute": 42}
